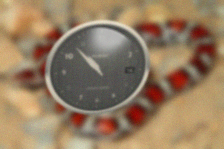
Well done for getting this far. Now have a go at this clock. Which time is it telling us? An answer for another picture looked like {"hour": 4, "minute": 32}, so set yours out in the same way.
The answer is {"hour": 10, "minute": 53}
